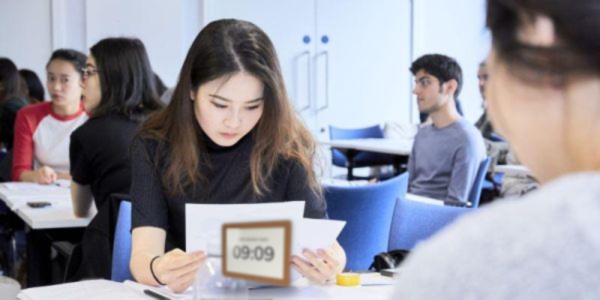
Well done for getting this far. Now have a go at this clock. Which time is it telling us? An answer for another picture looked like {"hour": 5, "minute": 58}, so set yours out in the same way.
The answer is {"hour": 9, "minute": 9}
